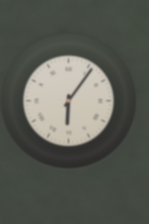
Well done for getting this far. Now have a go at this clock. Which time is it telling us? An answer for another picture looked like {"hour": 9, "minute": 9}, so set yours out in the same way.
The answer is {"hour": 6, "minute": 6}
